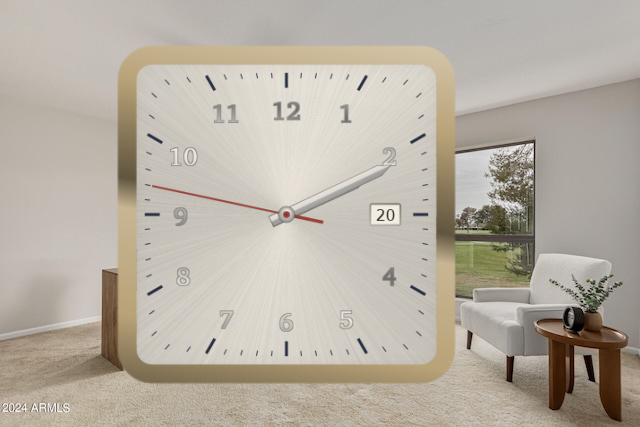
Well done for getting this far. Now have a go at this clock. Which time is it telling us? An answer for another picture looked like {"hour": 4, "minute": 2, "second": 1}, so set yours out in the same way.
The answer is {"hour": 2, "minute": 10, "second": 47}
